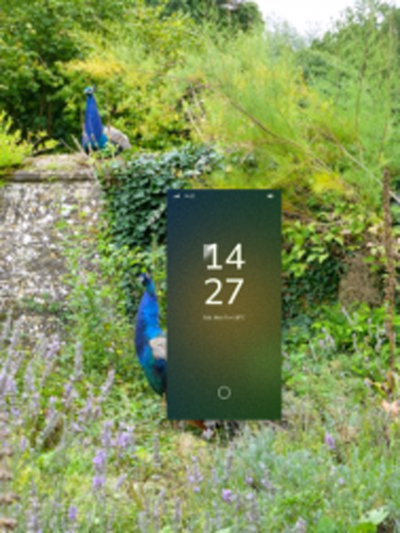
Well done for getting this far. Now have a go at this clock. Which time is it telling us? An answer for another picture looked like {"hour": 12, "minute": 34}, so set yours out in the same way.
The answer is {"hour": 14, "minute": 27}
